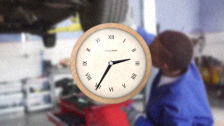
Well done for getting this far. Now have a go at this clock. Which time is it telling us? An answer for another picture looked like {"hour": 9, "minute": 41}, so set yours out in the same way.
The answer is {"hour": 2, "minute": 35}
